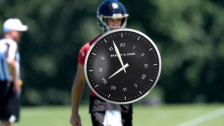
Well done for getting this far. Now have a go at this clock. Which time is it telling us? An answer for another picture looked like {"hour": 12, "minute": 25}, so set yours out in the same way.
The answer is {"hour": 7, "minute": 57}
